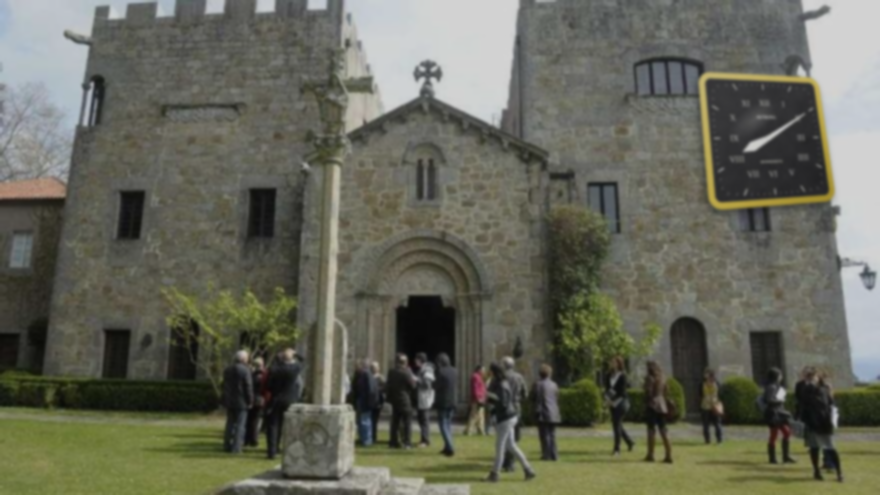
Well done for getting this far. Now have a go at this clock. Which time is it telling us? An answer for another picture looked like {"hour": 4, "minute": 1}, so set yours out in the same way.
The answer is {"hour": 8, "minute": 10}
